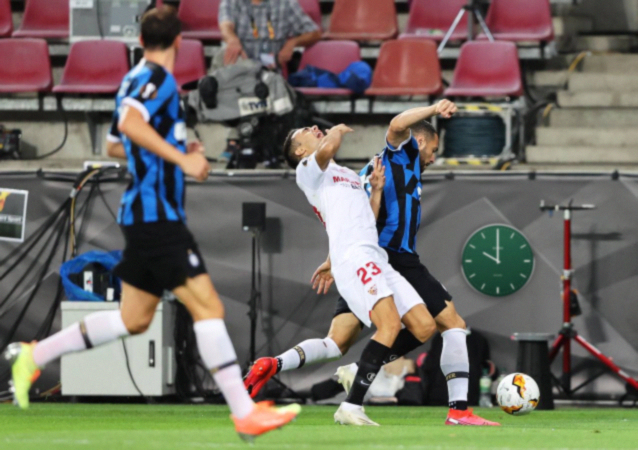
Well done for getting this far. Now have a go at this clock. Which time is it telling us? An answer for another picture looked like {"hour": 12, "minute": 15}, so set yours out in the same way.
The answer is {"hour": 10, "minute": 0}
